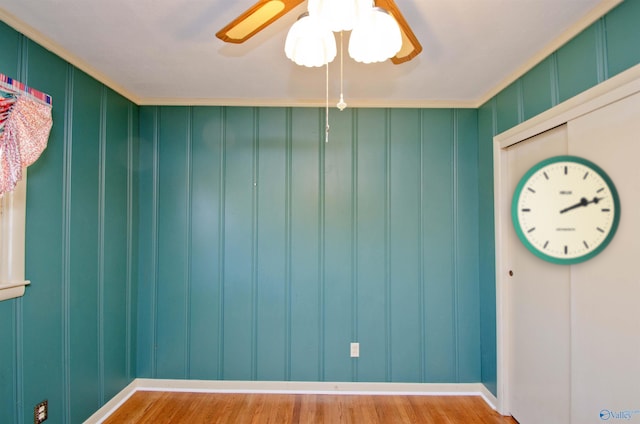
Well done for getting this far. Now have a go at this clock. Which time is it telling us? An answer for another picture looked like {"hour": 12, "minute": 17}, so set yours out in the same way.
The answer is {"hour": 2, "minute": 12}
